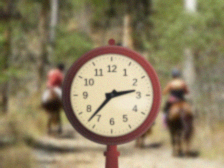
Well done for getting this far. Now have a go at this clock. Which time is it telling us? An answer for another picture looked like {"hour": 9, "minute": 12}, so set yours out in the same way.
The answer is {"hour": 2, "minute": 37}
